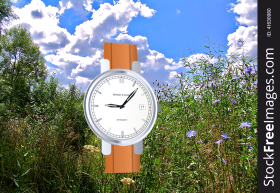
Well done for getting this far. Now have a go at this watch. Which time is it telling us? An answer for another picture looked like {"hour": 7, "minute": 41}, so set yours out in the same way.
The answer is {"hour": 9, "minute": 7}
